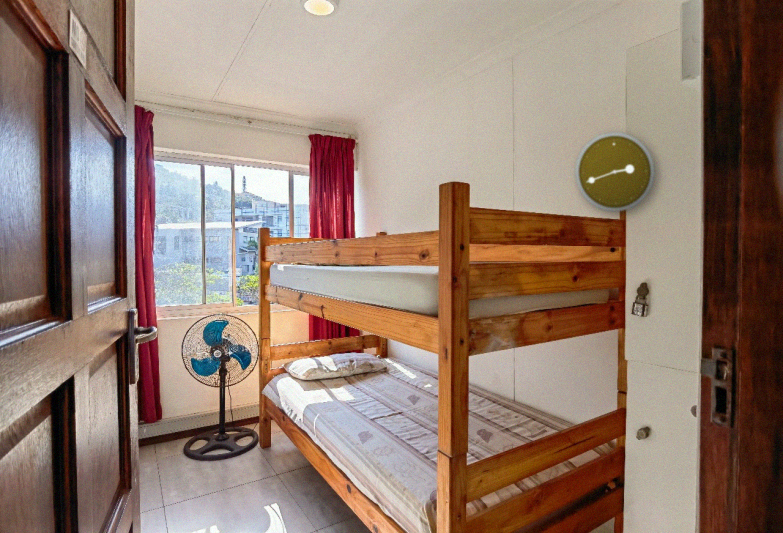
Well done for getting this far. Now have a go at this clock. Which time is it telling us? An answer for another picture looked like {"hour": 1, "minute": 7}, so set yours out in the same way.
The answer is {"hour": 2, "minute": 42}
